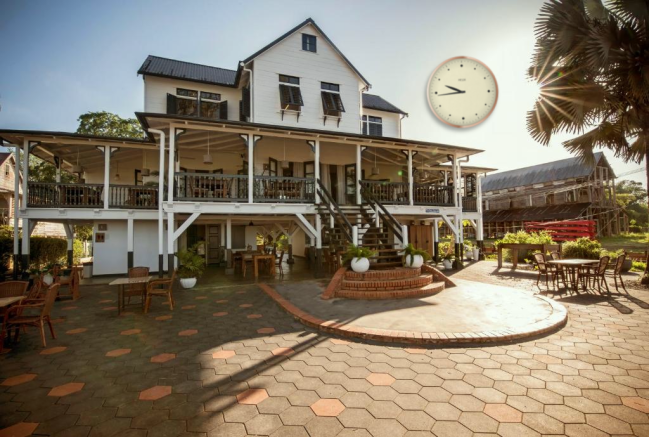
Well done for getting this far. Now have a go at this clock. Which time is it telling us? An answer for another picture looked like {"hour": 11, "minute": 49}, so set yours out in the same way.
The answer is {"hour": 9, "minute": 44}
